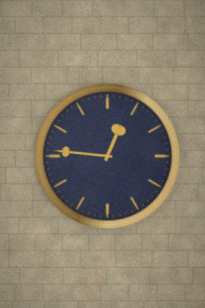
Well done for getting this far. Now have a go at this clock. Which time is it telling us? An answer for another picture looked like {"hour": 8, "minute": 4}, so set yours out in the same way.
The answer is {"hour": 12, "minute": 46}
